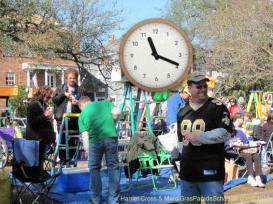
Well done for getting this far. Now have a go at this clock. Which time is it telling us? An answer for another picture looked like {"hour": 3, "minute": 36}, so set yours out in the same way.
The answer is {"hour": 11, "minute": 19}
